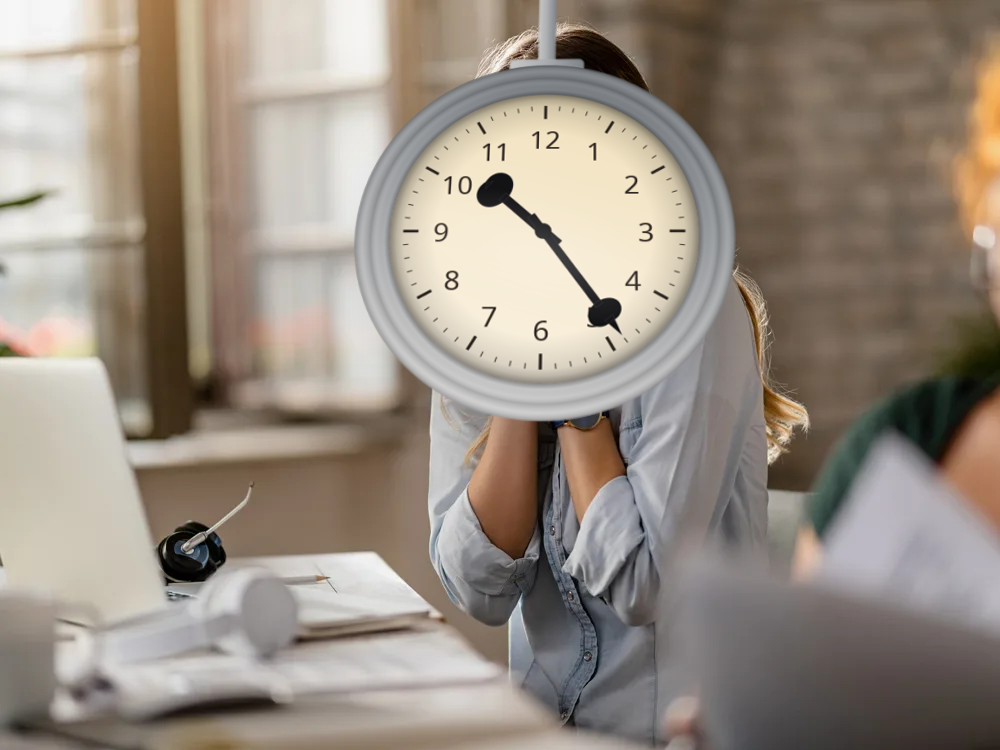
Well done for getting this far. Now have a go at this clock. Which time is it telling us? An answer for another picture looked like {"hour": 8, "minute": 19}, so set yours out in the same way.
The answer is {"hour": 10, "minute": 24}
